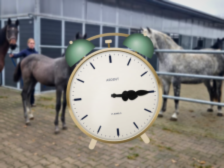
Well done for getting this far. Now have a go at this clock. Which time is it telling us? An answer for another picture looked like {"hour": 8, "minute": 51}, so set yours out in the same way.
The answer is {"hour": 3, "minute": 15}
